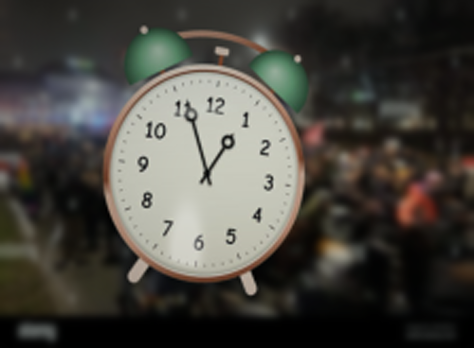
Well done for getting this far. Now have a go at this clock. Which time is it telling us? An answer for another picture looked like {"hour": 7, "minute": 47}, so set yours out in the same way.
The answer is {"hour": 12, "minute": 56}
